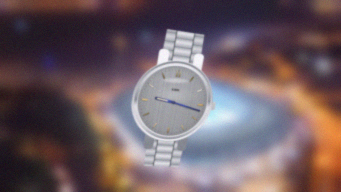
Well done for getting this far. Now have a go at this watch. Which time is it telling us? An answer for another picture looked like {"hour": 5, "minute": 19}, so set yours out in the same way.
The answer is {"hour": 9, "minute": 17}
